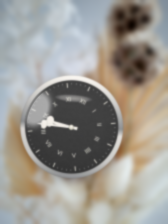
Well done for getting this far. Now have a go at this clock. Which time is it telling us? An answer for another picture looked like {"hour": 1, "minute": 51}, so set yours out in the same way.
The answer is {"hour": 8, "minute": 42}
